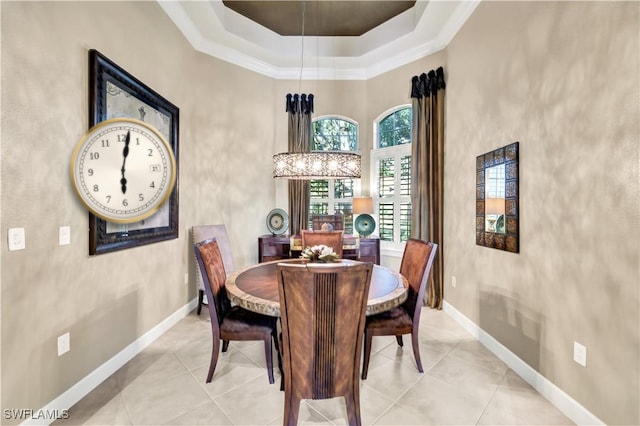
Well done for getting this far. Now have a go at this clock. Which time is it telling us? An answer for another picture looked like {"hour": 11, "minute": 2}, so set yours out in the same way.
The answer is {"hour": 6, "minute": 2}
